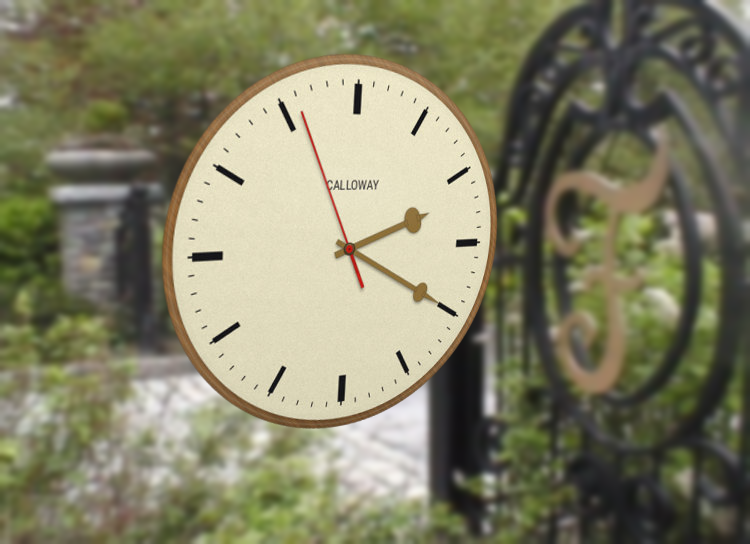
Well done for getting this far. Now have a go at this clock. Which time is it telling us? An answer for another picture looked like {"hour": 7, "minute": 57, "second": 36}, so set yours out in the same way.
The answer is {"hour": 2, "minute": 19, "second": 56}
